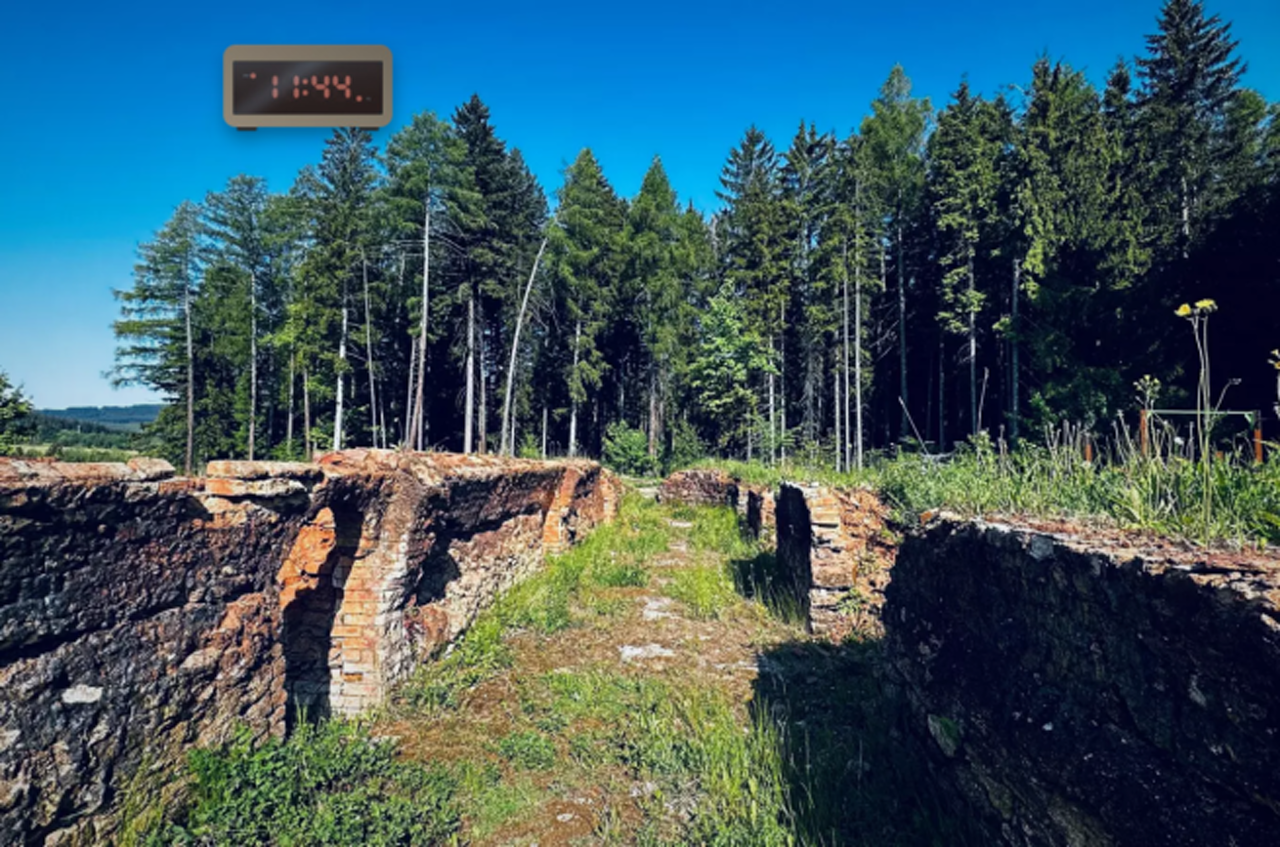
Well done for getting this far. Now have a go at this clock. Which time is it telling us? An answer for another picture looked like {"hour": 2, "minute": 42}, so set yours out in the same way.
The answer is {"hour": 11, "minute": 44}
